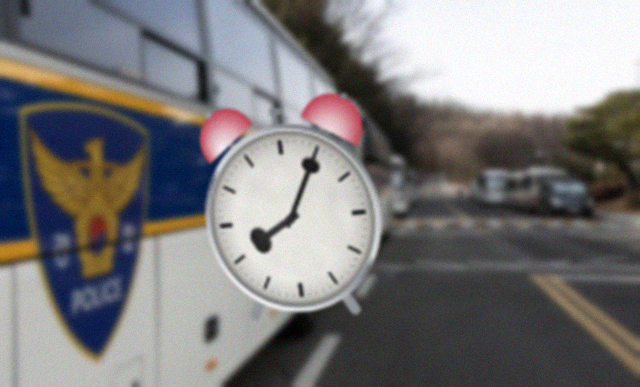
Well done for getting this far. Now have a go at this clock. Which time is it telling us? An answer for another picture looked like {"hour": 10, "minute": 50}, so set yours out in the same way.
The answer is {"hour": 8, "minute": 5}
